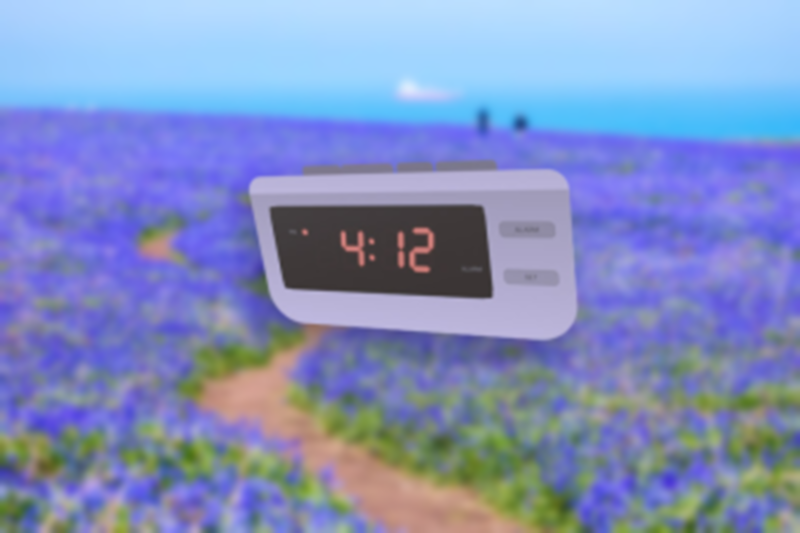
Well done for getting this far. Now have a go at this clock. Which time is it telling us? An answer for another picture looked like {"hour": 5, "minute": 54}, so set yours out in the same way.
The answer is {"hour": 4, "minute": 12}
